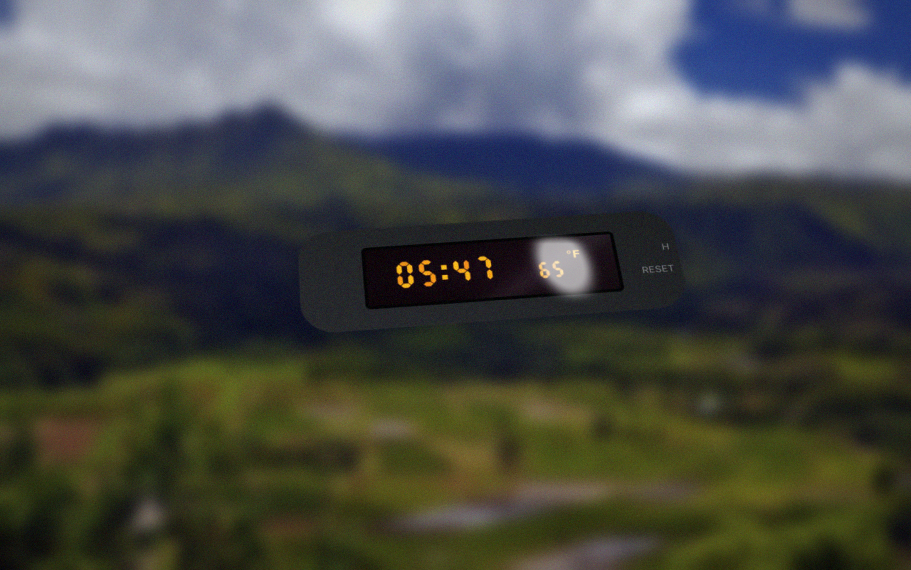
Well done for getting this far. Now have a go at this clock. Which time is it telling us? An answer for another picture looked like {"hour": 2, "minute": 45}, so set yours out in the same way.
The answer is {"hour": 5, "minute": 47}
